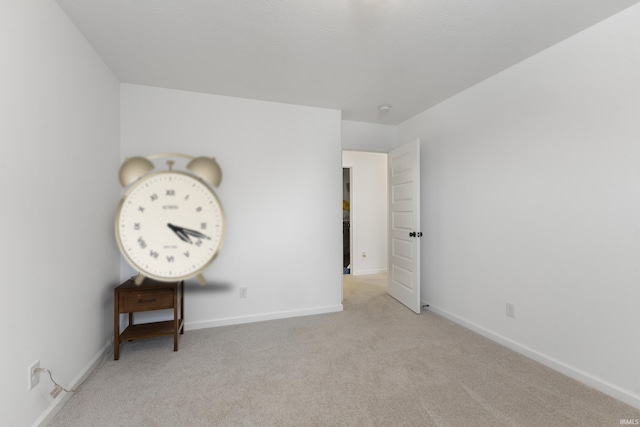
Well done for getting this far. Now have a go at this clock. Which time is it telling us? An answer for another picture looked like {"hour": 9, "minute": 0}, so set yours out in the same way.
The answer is {"hour": 4, "minute": 18}
